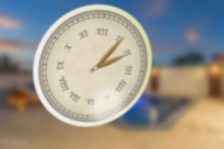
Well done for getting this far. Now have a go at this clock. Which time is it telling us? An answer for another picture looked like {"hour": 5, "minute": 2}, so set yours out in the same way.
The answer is {"hour": 2, "minute": 6}
